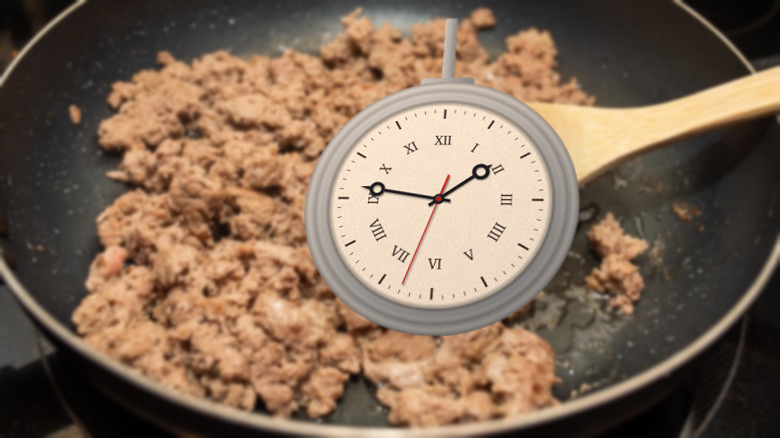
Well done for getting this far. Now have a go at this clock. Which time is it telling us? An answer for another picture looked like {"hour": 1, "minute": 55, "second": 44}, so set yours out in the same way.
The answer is {"hour": 1, "minute": 46, "second": 33}
